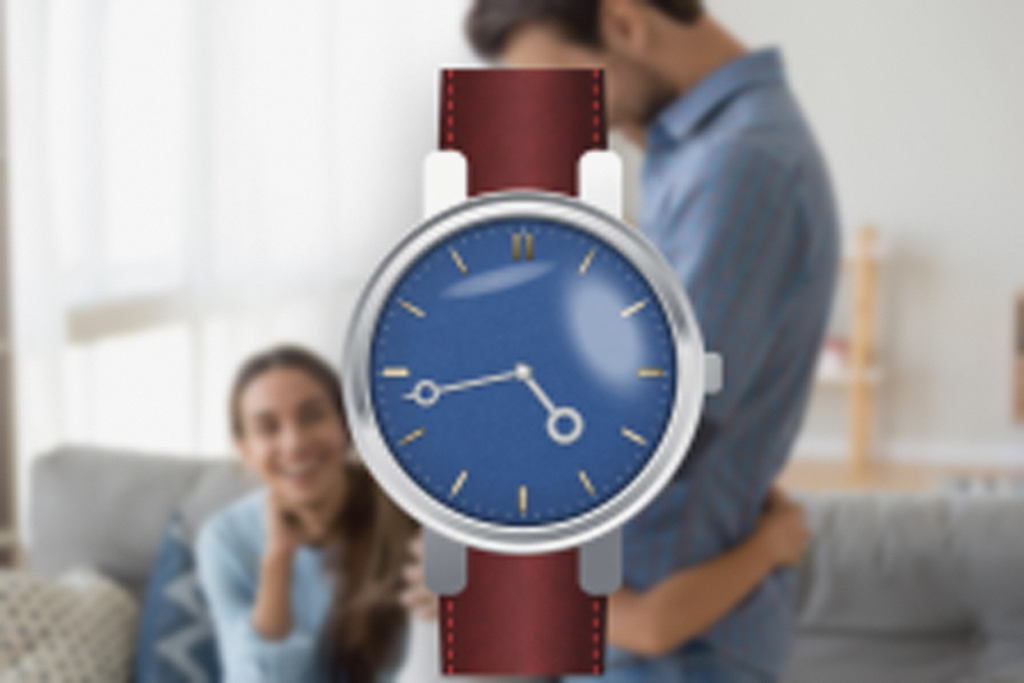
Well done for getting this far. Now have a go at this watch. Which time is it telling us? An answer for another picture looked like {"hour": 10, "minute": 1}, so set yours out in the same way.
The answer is {"hour": 4, "minute": 43}
